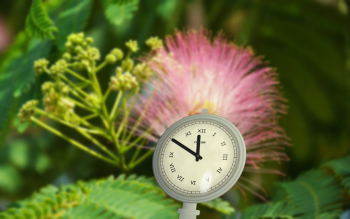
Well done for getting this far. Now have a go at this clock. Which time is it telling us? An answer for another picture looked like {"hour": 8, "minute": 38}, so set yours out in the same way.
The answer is {"hour": 11, "minute": 50}
